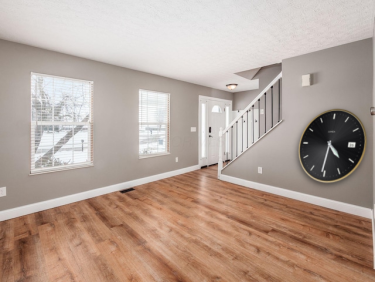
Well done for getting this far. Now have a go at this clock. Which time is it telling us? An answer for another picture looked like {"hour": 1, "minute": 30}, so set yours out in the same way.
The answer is {"hour": 4, "minute": 31}
